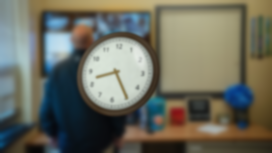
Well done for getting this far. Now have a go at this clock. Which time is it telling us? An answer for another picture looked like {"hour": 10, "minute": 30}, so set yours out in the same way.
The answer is {"hour": 8, "minute": 25}
